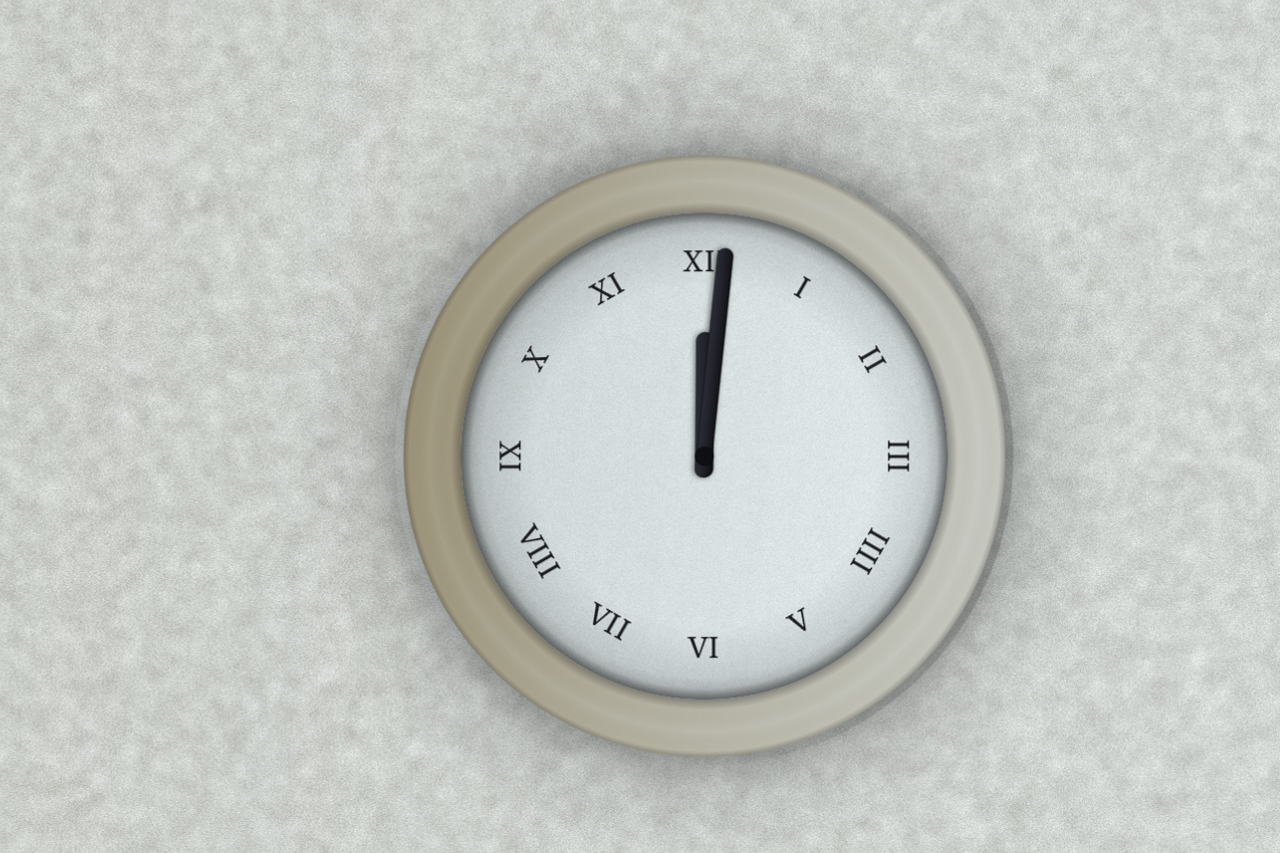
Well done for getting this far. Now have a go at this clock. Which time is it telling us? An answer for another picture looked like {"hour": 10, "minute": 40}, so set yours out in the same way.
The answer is {"hour": 12, "minute": 1}
